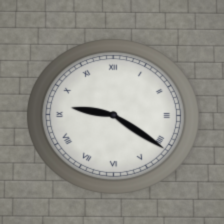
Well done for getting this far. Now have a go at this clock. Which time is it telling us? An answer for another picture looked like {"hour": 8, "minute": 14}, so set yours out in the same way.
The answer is {"hour": 9, "minute": 21}
